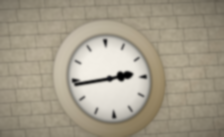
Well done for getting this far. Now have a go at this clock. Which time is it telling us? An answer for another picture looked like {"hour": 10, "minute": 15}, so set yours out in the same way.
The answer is {"hour": 2, "minute": 44}
